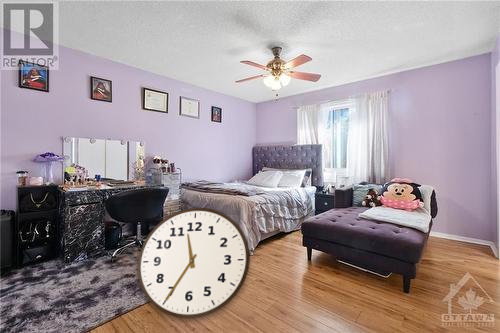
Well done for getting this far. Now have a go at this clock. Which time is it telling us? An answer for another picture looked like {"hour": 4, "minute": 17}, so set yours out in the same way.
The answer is {"hour": 11, "minute": 35}
